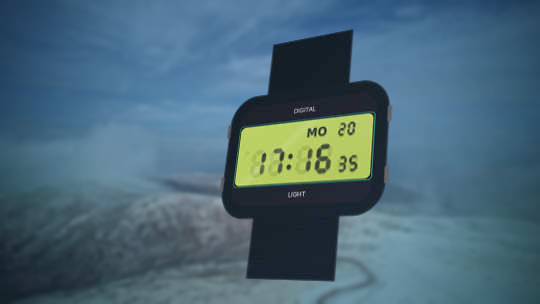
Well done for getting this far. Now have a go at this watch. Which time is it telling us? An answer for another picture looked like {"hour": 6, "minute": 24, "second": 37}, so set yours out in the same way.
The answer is {"hour": 17, "minute": 16, "second": 35}
